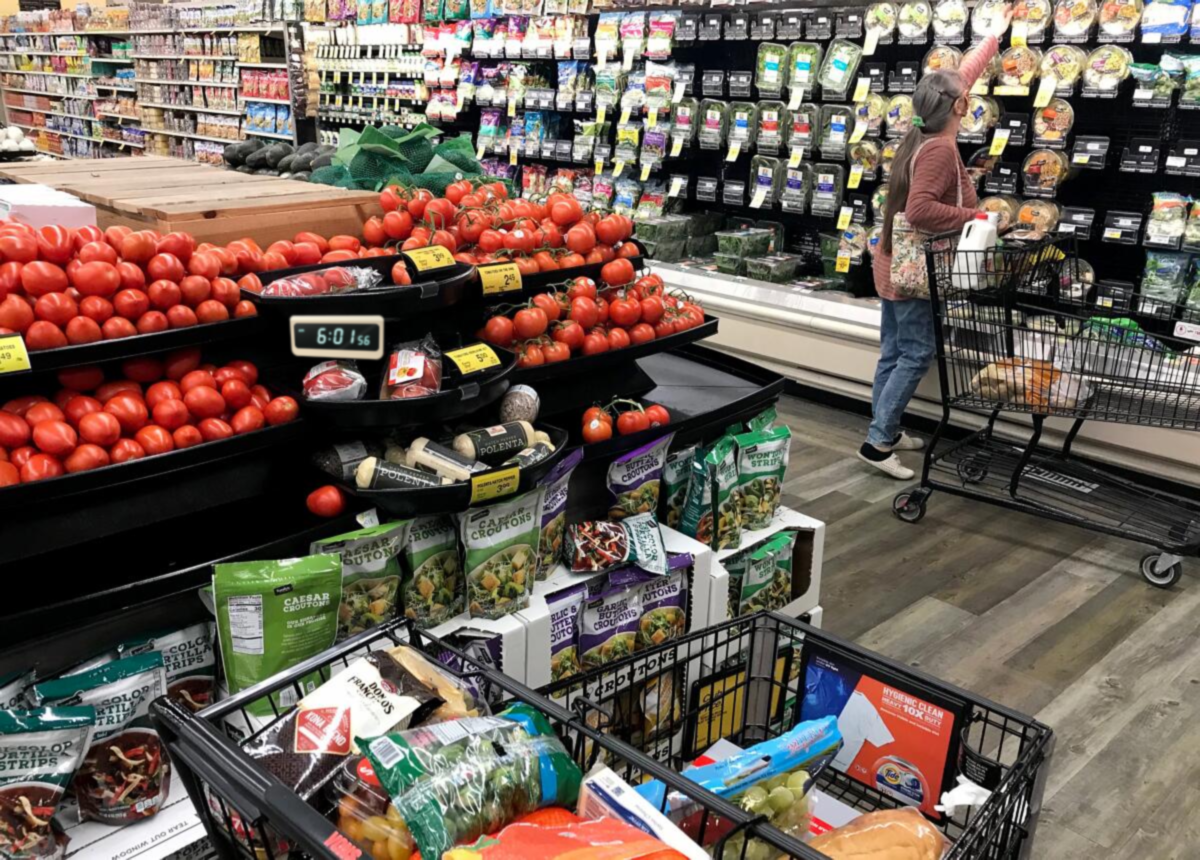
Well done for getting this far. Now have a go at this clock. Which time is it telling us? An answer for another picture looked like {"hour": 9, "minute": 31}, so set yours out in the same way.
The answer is {"hour": 6, "minute": 1}
